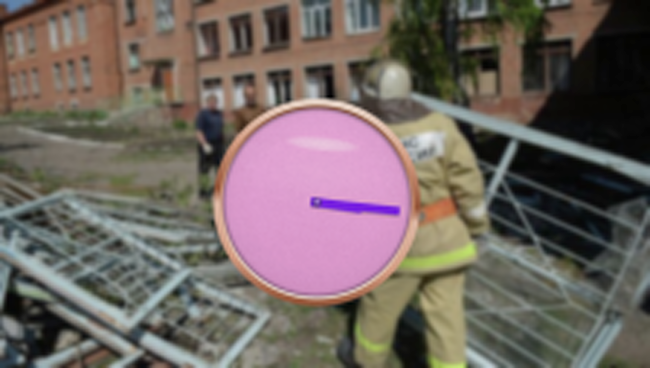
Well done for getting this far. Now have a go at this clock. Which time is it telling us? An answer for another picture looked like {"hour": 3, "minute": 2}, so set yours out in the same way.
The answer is {"hour": 3, "minute": 16}
